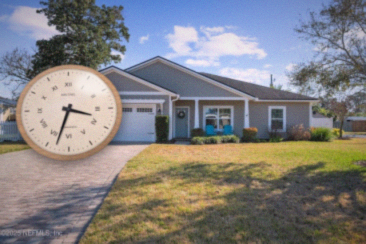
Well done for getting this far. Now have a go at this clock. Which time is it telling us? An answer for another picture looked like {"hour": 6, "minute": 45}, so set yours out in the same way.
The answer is {"hour": 3, "minute": 33}
